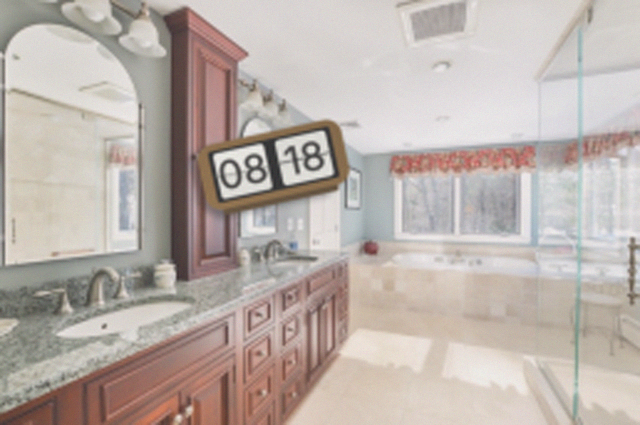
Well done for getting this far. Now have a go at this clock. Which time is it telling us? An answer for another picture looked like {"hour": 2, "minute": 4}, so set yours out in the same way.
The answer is {"hour": 8, "minute": 18}
